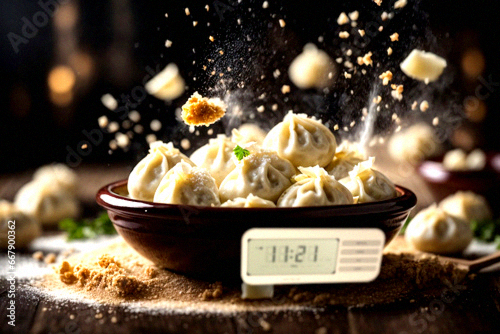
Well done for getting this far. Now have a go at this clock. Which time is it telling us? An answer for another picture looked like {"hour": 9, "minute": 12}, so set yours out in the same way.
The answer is {"hour": 11, "minute": 21}
